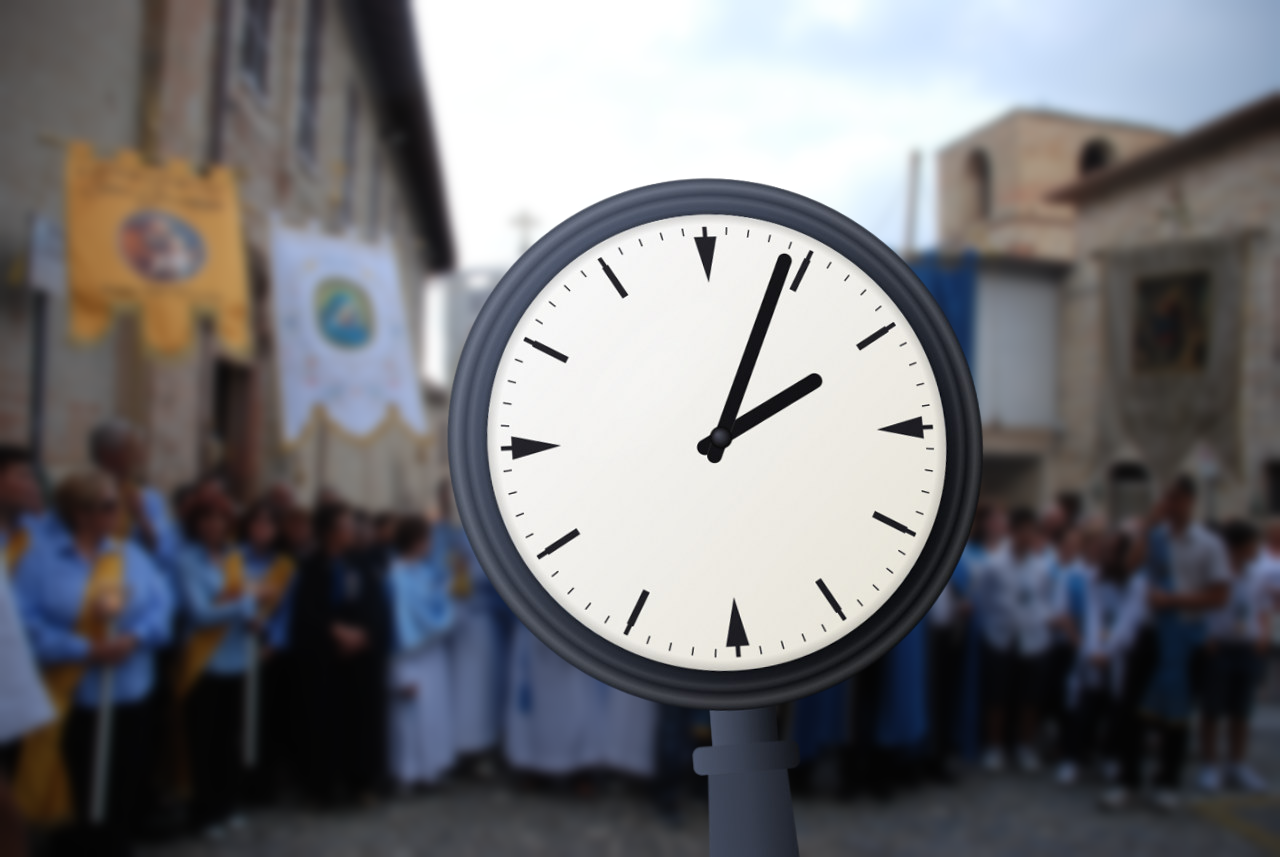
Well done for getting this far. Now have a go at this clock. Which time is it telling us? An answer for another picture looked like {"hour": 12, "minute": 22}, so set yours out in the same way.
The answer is {"hour": 2, "minute": 4}
